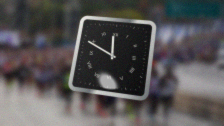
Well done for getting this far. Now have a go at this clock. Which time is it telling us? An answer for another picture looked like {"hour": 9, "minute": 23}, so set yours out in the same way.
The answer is {"hour": 11, "minute": 49}
